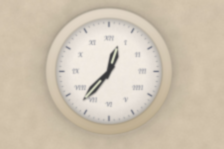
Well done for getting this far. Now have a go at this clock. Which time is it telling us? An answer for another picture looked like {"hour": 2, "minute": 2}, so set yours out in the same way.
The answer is {"hour": 12, "minute": 37}
